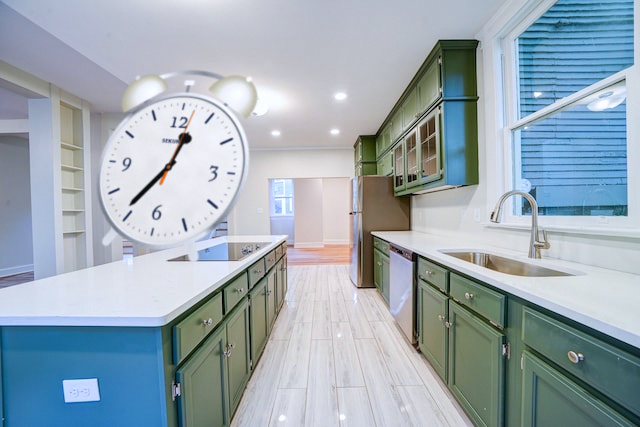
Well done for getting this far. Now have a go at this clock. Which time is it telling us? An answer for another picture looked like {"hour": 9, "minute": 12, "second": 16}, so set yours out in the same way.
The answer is {"hour": 12, "minute": 36, "second": 2}
